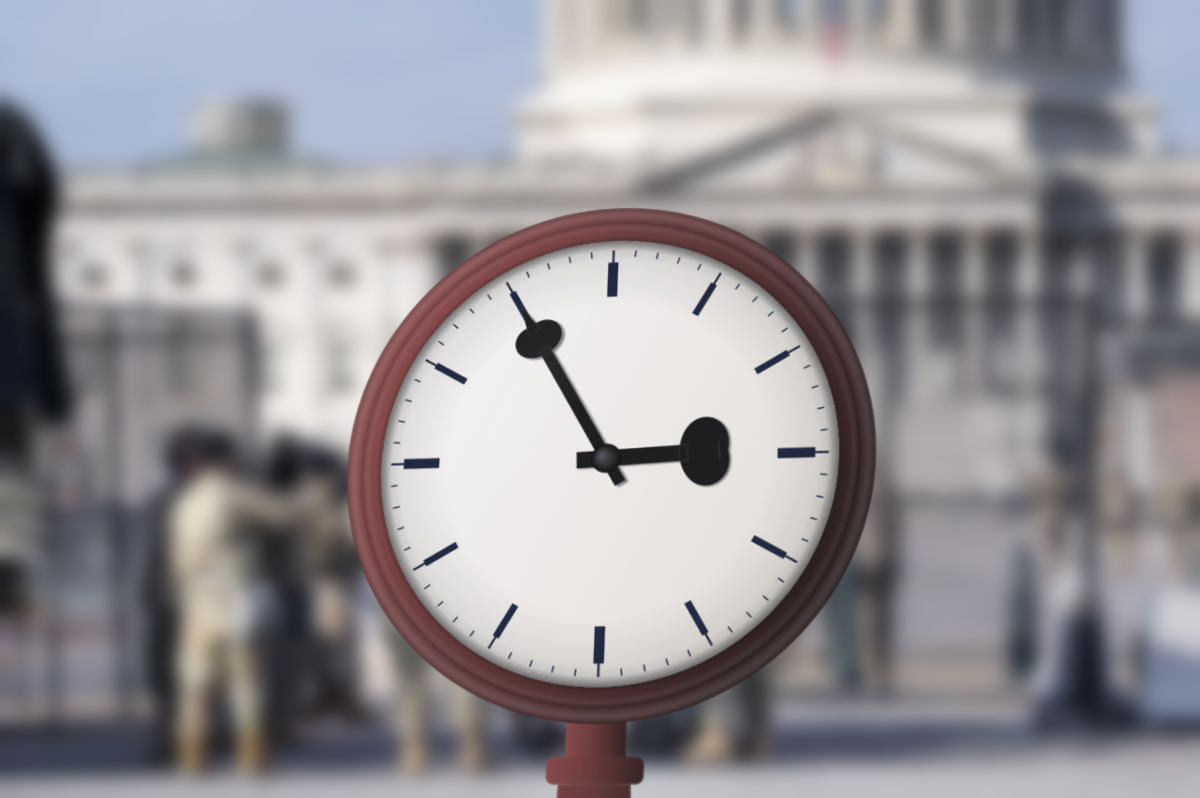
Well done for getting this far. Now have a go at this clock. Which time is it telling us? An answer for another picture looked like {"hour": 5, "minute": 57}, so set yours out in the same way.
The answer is {"hour": 2, "minute": 55}
